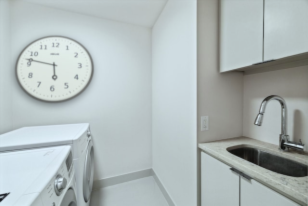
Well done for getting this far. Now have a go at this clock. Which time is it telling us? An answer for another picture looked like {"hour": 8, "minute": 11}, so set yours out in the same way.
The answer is {"hour": 5, "minute": 47}
